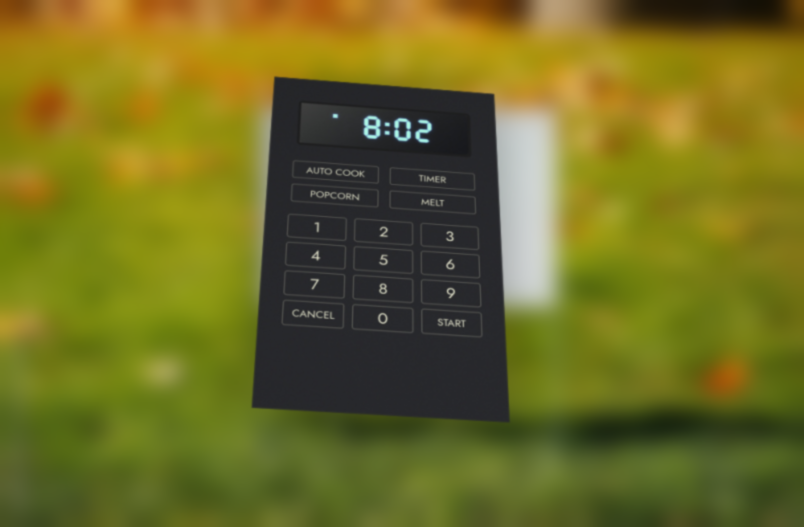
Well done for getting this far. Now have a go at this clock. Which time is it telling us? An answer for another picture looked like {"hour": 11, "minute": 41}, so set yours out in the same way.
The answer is {"hour": 8, "minute": 2}
